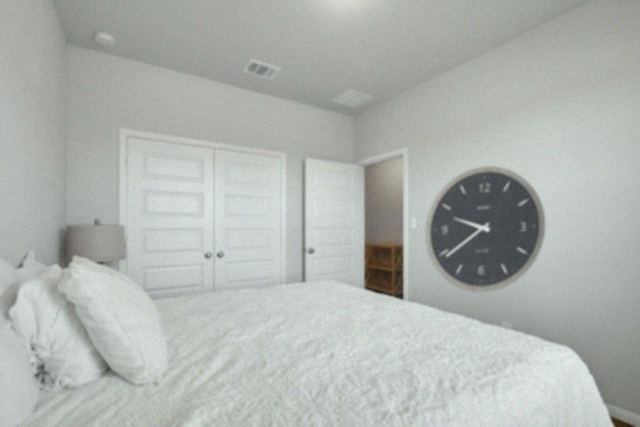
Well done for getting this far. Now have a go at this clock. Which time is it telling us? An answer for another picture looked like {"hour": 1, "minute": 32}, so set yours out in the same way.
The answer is {"hour": 9, "minute": 39}
